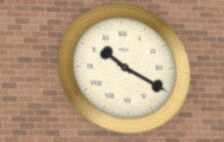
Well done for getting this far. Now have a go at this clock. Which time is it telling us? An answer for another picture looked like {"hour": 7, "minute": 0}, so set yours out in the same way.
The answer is {"hour": 10, "minute": 20}
